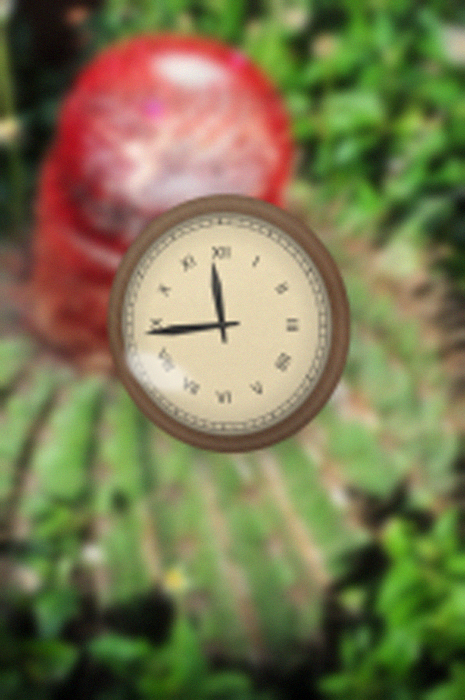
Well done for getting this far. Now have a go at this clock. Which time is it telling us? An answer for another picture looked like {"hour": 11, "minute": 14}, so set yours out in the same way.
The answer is {"hour": 11, "minute": 44}
